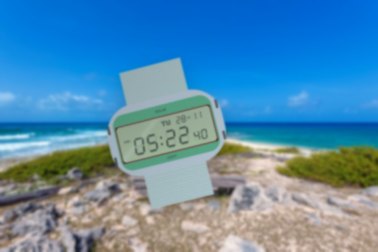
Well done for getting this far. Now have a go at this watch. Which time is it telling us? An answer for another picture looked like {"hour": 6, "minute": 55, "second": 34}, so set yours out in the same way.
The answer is {"hour": 5, "minute": 22, "second": 40}
